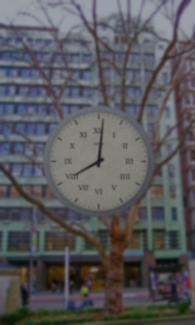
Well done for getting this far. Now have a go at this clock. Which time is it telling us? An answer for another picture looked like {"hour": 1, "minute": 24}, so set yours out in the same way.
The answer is {"hour": 8, "minute": 1}
